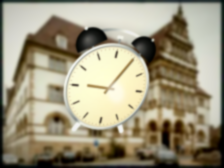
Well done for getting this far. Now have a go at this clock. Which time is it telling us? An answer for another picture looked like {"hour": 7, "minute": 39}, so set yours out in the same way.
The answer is {"hour": 9, "minute": 5}
